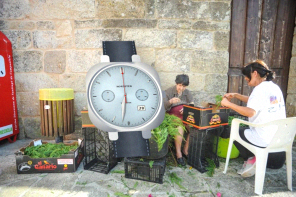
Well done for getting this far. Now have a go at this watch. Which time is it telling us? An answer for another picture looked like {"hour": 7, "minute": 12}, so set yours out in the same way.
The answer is {"hour": 6, "minute": 32}
